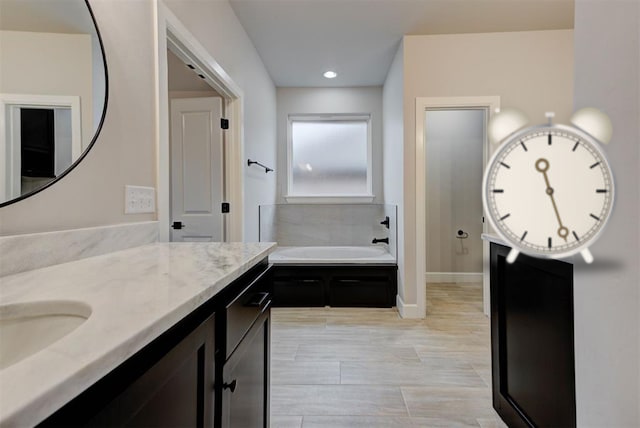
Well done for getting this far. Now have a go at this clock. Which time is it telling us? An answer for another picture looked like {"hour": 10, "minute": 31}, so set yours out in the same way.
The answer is {"hour": 11, "minute": 27}
